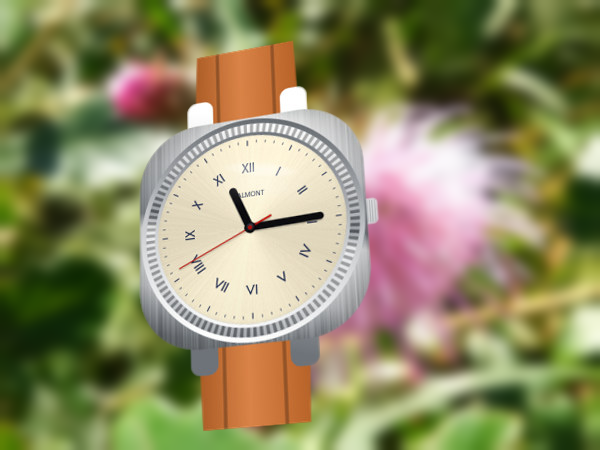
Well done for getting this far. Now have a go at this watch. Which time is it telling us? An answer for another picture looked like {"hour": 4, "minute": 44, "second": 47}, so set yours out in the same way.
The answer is {"hour": 11, "minute": 14, "second": 41}
